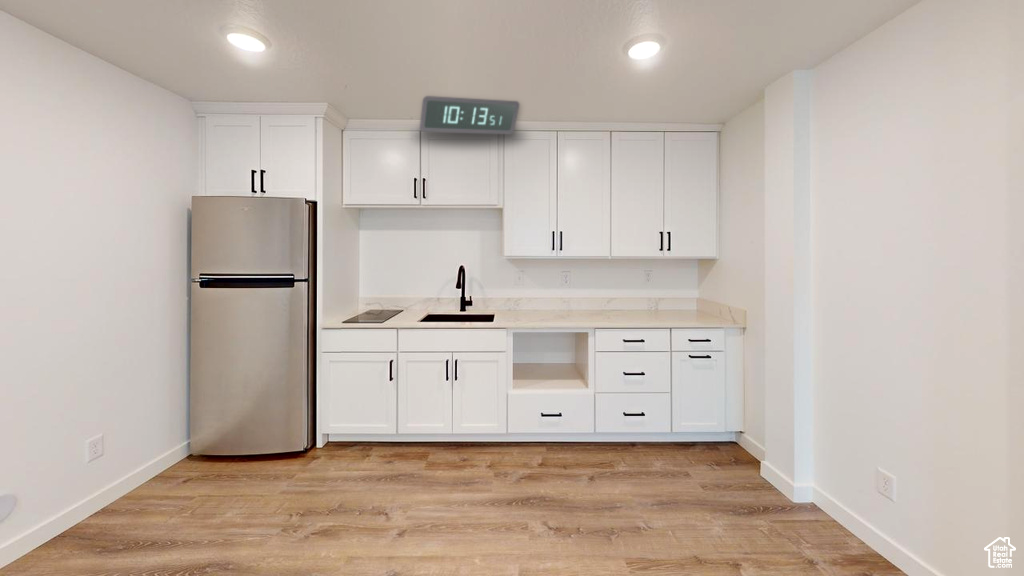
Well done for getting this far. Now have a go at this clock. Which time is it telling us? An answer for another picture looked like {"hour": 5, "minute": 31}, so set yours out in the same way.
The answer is {"hour": 10, "minute": 13}
